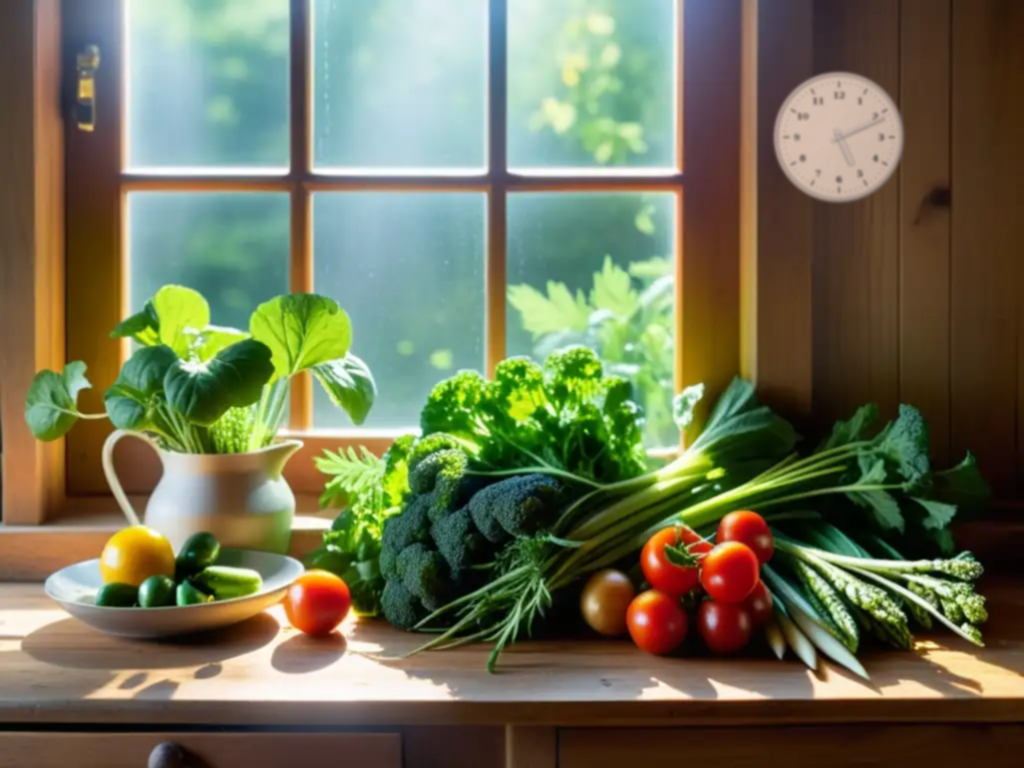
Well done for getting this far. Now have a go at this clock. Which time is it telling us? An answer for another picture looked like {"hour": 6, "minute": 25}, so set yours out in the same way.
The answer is {"hour": 5, "minute": 11}
